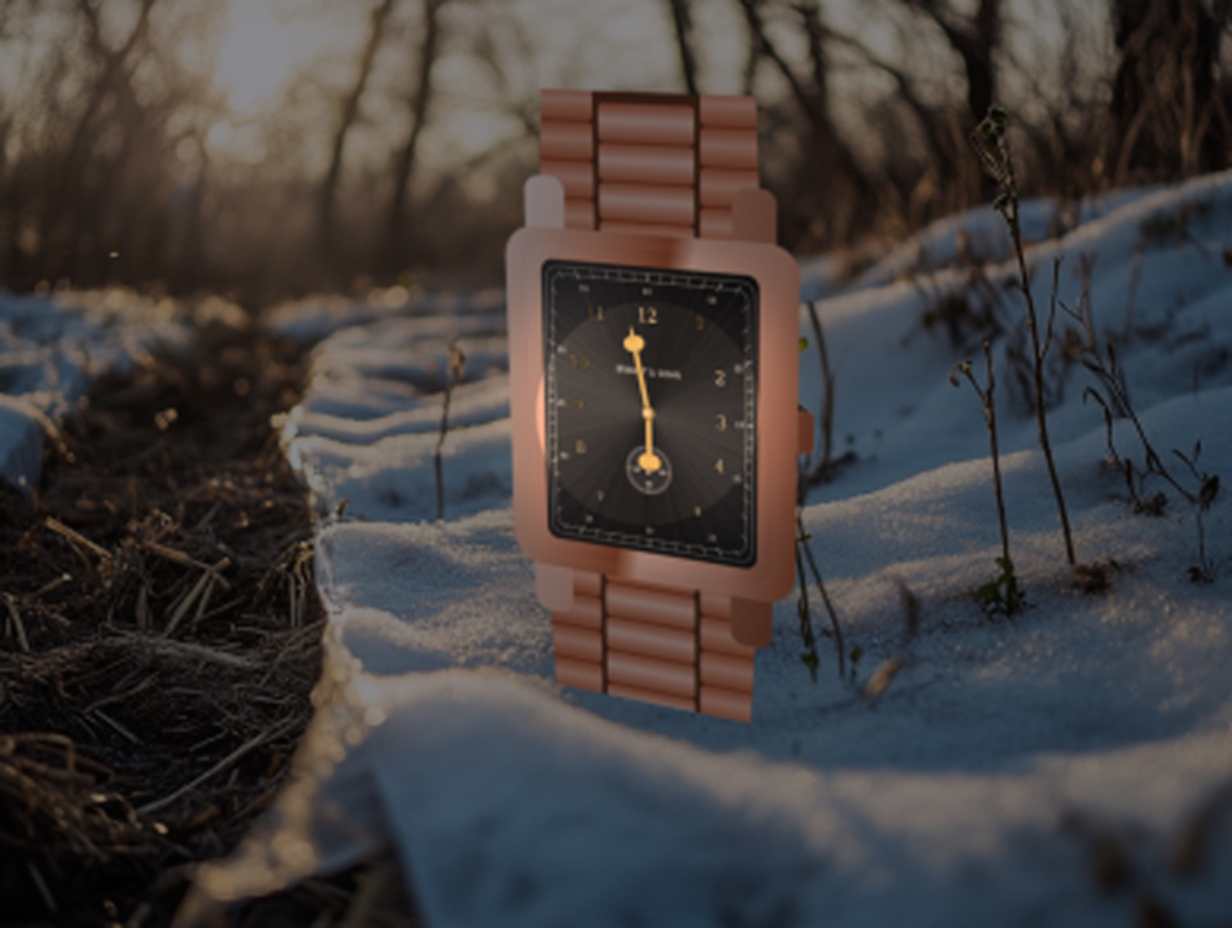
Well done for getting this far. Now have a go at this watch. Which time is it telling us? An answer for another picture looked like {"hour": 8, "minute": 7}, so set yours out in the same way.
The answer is {"hour": 5, "minute": 58}
